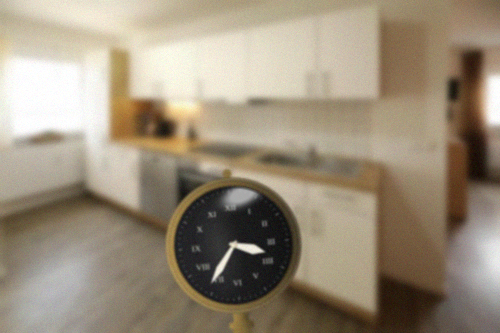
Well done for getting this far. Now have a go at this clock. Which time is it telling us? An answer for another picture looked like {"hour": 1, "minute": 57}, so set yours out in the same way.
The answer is {"hour": 3, "minute": 36}
